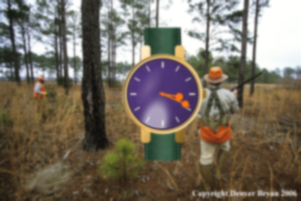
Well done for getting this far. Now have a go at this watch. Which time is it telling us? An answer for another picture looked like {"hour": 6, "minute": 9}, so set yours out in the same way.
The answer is {"hour": 3, "minute": 19}
